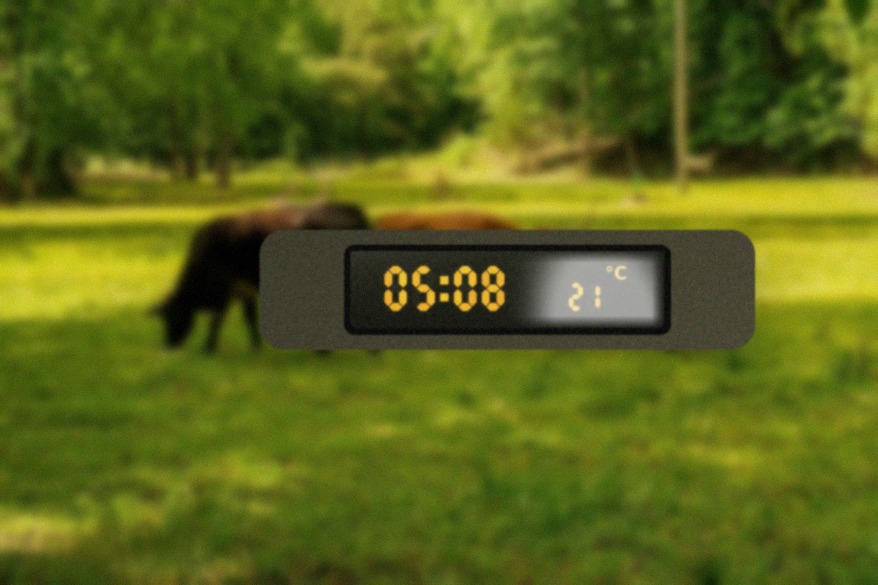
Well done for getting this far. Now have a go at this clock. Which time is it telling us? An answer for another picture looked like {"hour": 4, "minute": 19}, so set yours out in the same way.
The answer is {"hour": 5, "minute": 8}
